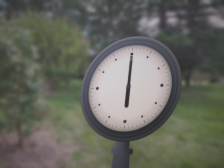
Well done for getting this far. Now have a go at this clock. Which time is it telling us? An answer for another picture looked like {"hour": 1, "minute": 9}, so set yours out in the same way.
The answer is {"hour": 6, "minute": 0}
